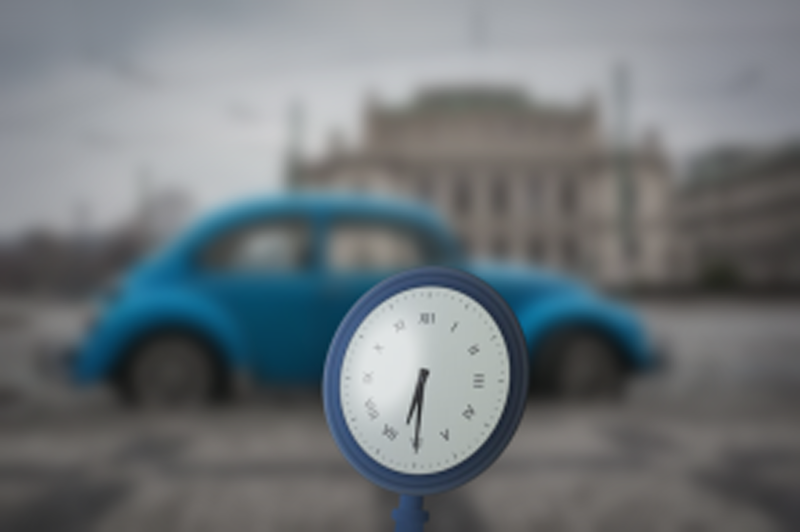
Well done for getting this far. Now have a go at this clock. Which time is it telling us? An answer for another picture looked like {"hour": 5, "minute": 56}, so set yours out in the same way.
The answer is {"hour": 6, "minute": 30}
